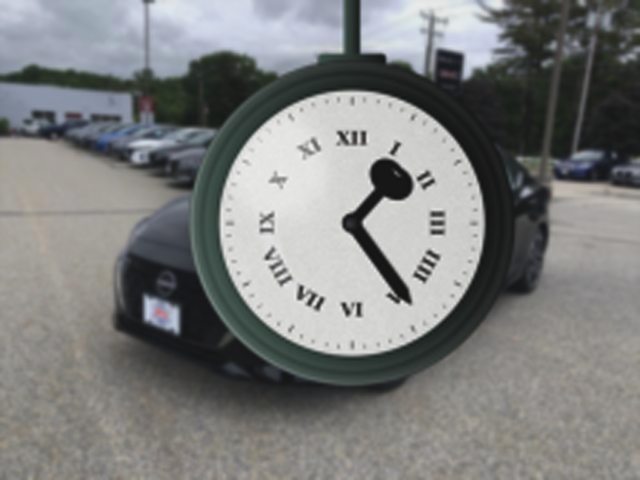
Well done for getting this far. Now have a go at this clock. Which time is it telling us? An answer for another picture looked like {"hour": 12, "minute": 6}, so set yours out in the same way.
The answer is {"hour": 1, "minute": 24}
